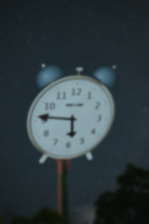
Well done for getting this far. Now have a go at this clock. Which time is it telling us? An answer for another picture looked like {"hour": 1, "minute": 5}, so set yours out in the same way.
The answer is {"hour": 5, "minute": 46}
